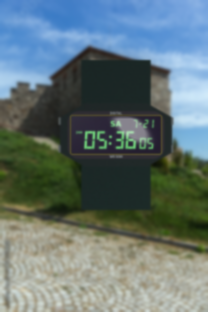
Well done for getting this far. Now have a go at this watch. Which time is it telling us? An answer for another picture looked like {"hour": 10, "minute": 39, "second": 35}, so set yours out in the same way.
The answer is {"hour": 5, "minute": 36, "second": 5}
